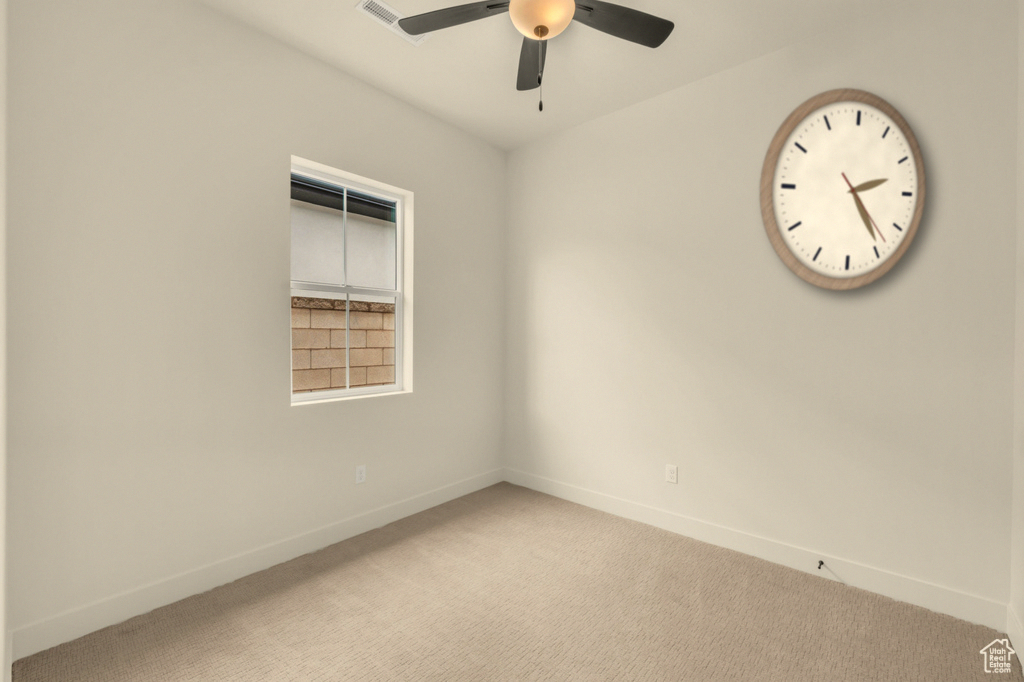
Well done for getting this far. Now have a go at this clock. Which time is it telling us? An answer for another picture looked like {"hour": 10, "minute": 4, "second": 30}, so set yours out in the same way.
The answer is {"hour": 2, "minute": 24, "second": 23}
